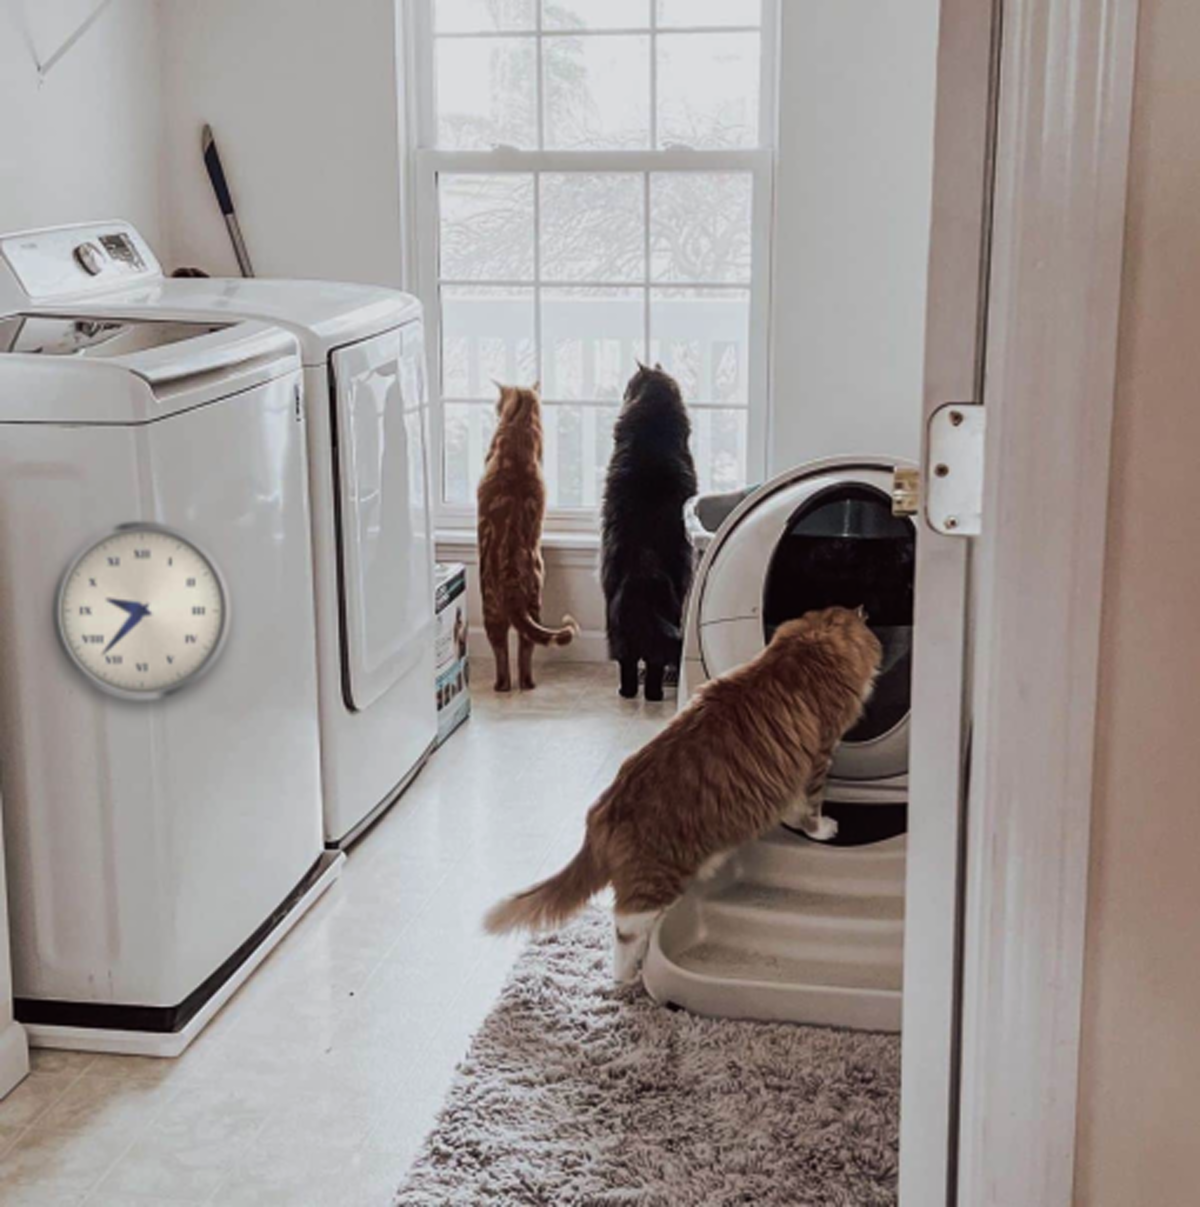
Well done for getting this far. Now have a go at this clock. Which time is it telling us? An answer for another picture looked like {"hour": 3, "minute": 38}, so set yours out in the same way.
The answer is {"hour": 9, "minute": 37}
